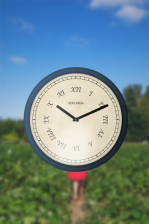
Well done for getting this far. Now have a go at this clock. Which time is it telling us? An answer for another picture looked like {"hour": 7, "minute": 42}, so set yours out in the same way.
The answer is {"hour": 10, "minute": 11}
